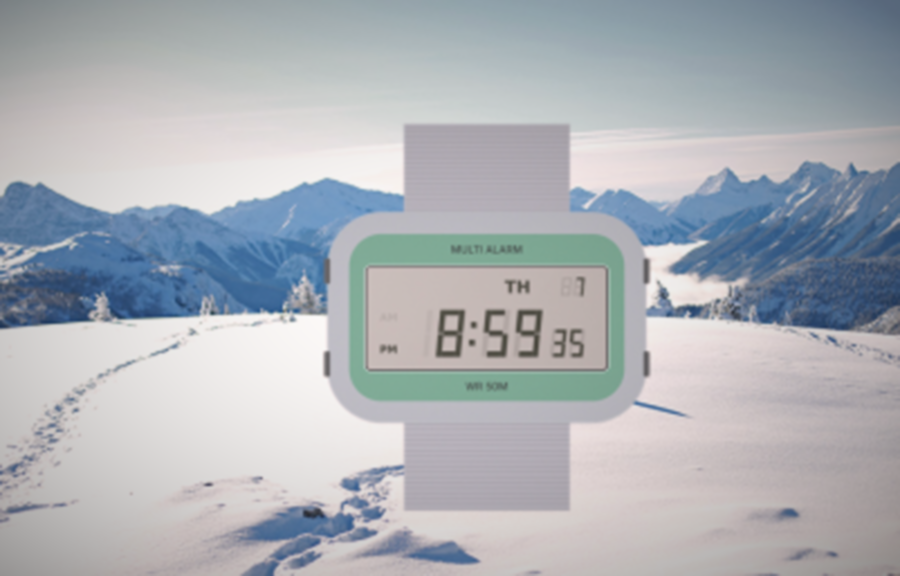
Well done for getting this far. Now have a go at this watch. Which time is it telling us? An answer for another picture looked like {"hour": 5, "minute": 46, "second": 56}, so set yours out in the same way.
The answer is {"hour": 8, "minute": 59, "second": 35}
